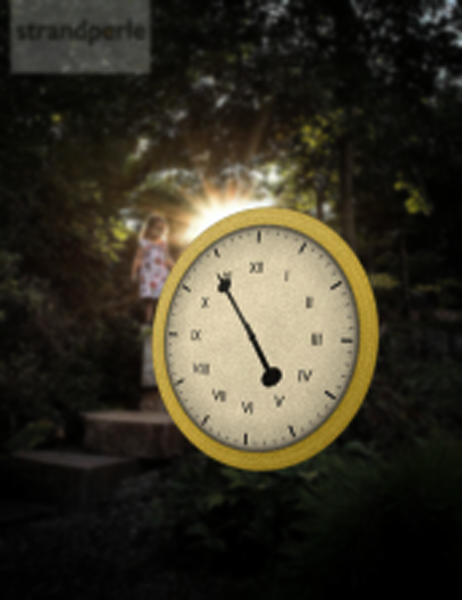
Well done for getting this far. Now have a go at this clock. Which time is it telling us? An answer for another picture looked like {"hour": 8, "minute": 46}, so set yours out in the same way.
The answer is {"hour": 4, "minute": 54}
